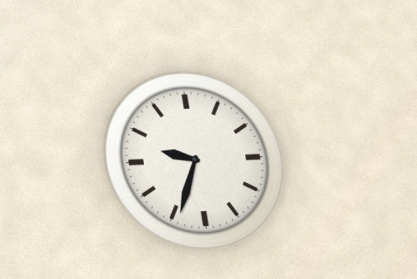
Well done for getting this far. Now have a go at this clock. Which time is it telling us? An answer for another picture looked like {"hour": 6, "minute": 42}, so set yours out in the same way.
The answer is {"hour": 9, "minute": 34}
